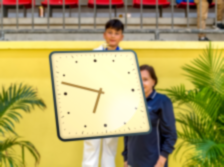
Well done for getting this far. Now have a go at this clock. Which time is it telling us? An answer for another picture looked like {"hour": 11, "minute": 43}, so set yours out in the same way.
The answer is {"hour": 6, "minute": 48}
